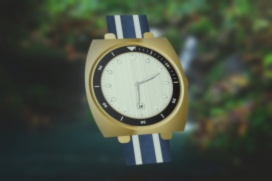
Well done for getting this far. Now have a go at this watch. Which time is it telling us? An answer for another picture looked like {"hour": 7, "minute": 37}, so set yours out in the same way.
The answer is {"hour": 6, "minute": 11}
